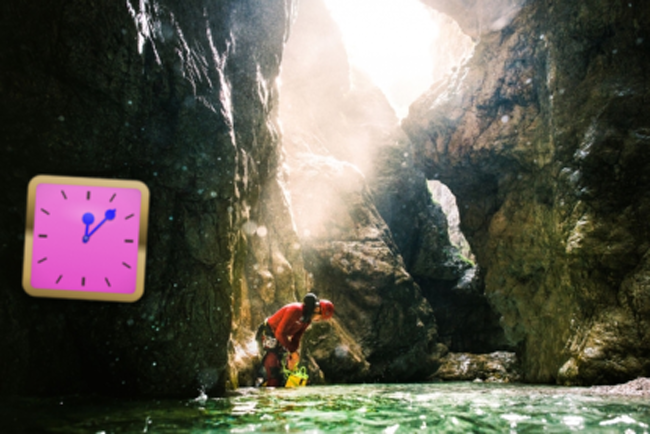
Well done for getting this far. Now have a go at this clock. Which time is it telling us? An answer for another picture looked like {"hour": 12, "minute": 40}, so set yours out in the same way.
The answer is {"hour": 12, "minute": 7}
